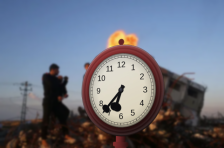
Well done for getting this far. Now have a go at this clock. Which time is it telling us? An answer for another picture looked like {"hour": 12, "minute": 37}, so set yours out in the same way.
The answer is {"hour": 6, "minute": 37}
